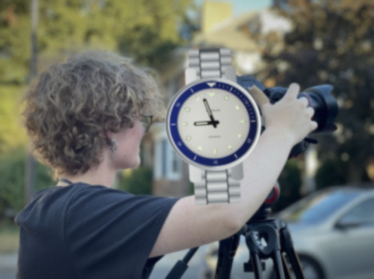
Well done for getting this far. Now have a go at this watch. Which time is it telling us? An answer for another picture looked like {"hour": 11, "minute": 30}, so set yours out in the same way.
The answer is {"hour": 8, "minute": 57}
